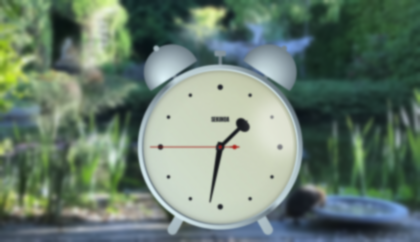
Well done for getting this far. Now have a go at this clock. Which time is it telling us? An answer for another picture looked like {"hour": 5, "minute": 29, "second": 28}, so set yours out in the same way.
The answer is {"hour": 1, "minute": 31, "second": 45}
